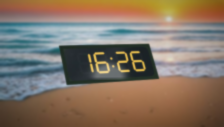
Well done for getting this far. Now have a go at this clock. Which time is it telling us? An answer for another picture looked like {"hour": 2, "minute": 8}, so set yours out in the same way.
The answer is {"hour": 16, "minute": 26}
